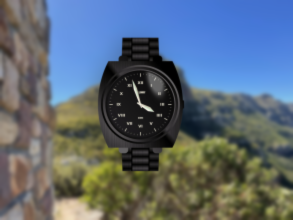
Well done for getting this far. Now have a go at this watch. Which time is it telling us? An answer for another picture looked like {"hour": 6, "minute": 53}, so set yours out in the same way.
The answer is {"hour": 3, "minute": 57}
